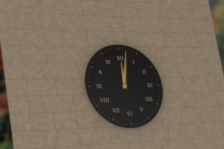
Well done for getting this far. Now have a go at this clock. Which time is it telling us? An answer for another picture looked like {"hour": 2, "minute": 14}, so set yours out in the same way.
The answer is {"hour": 12, "minute": 2}
